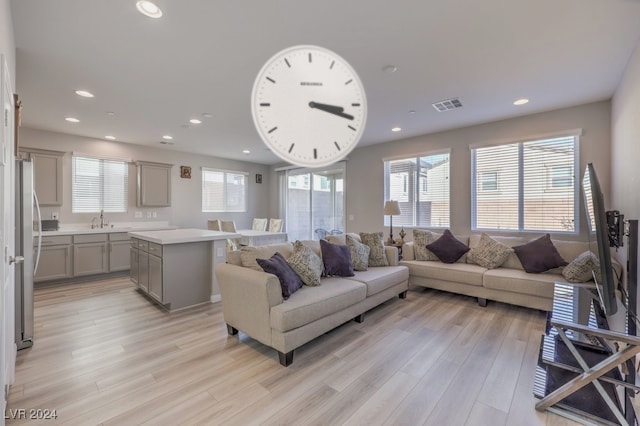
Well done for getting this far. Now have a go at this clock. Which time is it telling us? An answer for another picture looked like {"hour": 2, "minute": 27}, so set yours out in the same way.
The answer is {"hour": 3, "minute": 18}
